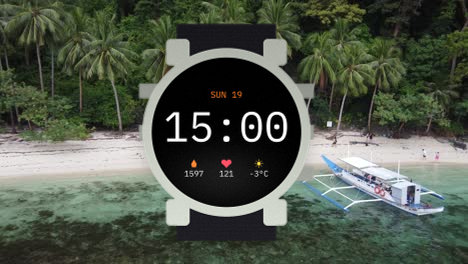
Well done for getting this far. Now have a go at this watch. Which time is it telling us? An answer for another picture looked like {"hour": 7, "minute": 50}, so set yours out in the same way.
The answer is {"hour": 15, "minute": 0}
